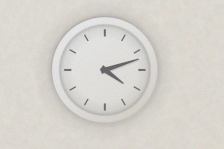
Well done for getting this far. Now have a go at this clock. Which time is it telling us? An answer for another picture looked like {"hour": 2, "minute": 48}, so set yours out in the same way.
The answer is {"hour": 4, "minute": 12}
